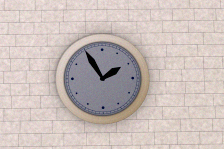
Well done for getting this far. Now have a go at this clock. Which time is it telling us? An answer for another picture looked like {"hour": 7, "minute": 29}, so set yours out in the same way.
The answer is {"hour": 1, "minute": 55}
